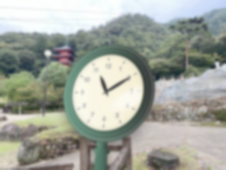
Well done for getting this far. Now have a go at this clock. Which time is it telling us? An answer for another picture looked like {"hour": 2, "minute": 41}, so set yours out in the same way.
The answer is {"hour": 11, "minute": 10}
